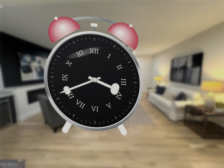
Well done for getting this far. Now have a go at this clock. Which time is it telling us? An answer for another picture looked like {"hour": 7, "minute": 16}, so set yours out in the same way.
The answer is {"hour": 3, "minute": 41}
